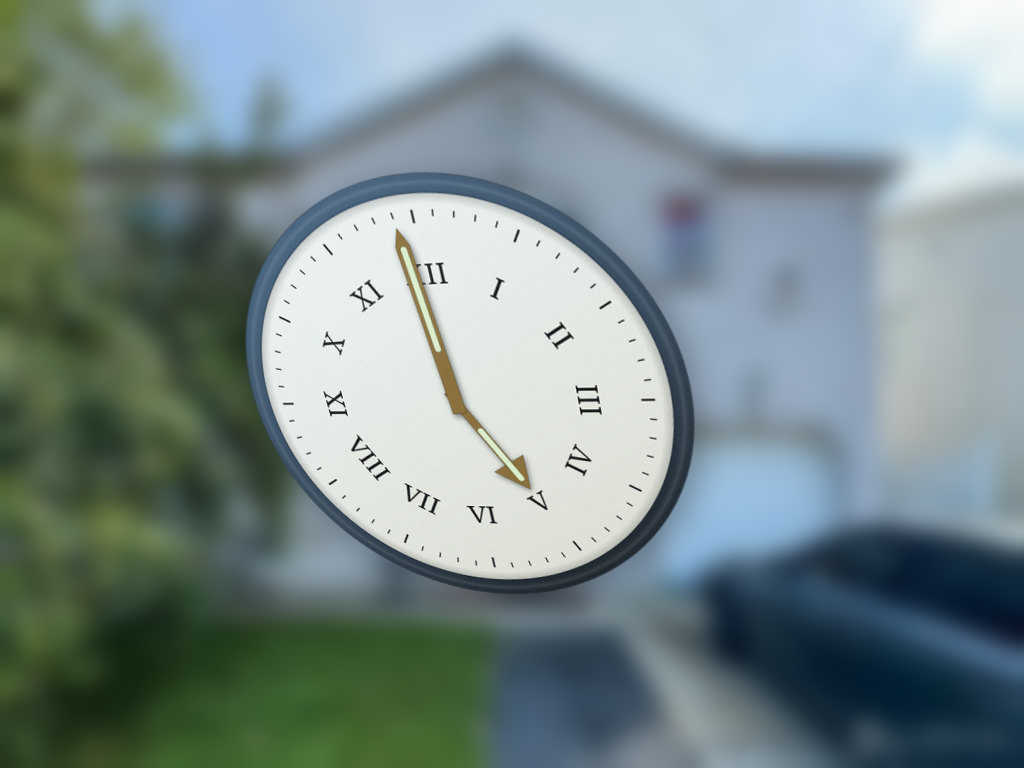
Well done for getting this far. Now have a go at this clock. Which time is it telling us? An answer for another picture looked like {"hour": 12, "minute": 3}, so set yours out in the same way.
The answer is {"hour": 4, "minute": 59}
